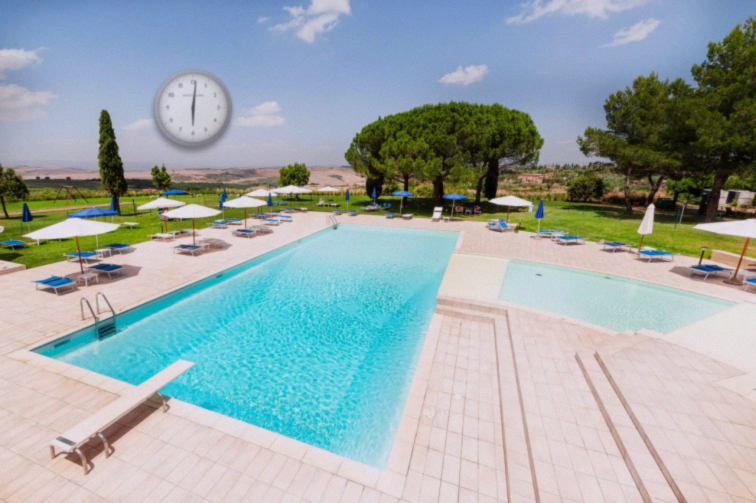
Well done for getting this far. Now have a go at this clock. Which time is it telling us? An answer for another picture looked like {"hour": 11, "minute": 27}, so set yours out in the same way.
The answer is {"hour": 6, "minute": 1}
